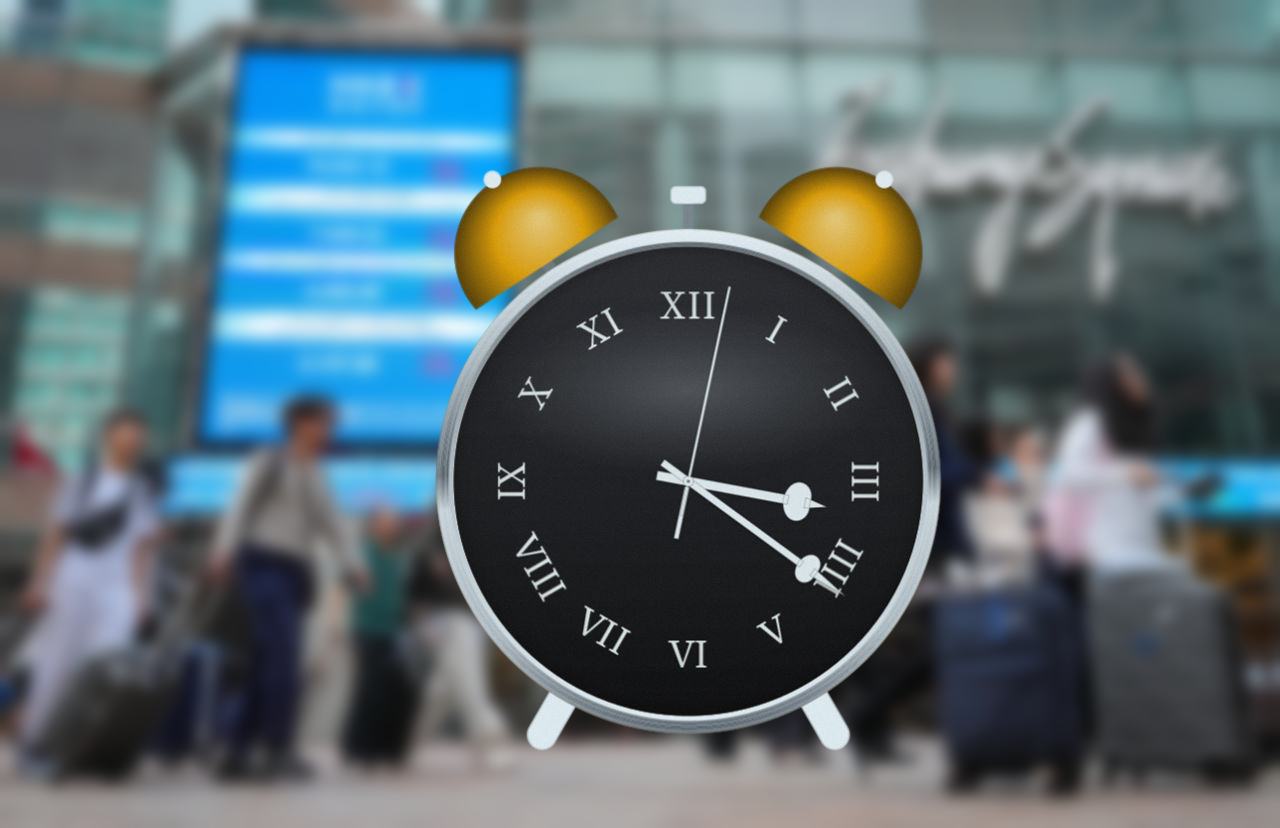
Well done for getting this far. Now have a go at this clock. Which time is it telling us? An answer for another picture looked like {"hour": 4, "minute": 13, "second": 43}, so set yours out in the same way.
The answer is {"hour": 3, "minute": 21, "second": 2}
